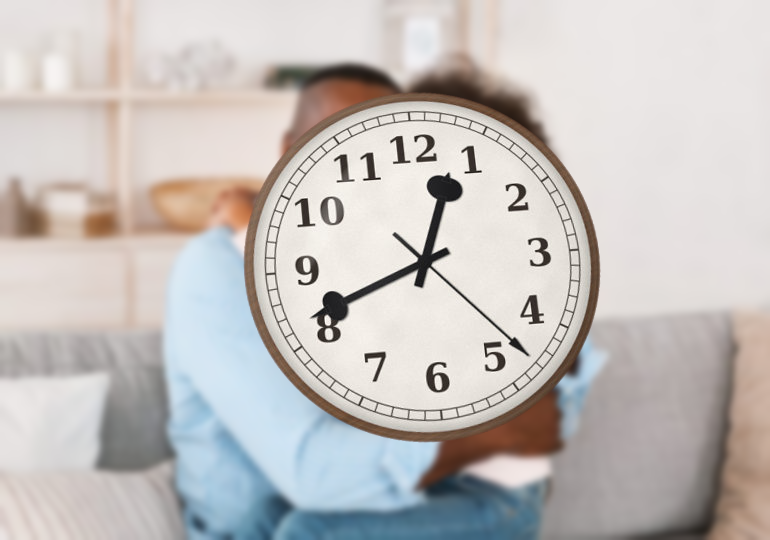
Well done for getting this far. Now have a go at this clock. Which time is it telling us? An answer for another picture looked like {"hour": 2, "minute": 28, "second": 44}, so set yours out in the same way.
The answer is {"hour": 12, "minute": 41, "second": 23}
